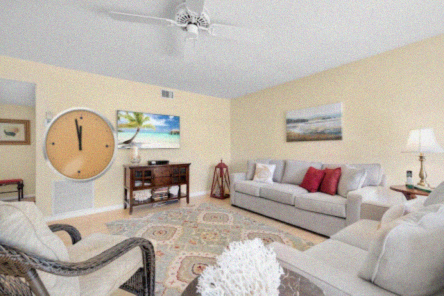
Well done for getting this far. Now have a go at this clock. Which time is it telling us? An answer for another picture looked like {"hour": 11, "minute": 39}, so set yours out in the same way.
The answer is {"hour": 11, "minute": 58}
